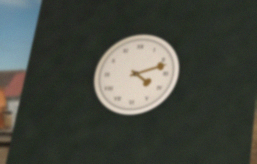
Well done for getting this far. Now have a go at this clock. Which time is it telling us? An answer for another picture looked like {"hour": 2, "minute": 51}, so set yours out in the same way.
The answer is {"hour": 4, "minute": 12}
